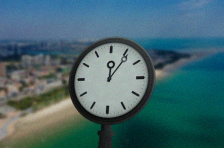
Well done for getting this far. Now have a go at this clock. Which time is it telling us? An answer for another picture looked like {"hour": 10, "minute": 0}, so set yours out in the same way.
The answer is {"hour": 12, "minute": 6}
